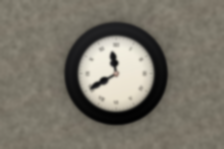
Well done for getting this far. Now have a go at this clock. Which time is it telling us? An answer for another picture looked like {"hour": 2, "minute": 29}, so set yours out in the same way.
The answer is {"hour": 11, "minute": 40}
